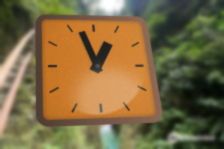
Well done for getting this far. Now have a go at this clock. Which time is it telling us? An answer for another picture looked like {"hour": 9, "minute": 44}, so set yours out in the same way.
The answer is {"hour": 12, "minute": 57}
